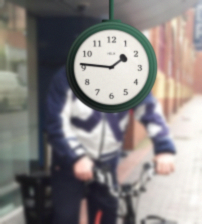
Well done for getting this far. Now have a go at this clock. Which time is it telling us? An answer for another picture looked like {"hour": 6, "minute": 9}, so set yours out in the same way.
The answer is {"hour": 1, "minute": 46}
